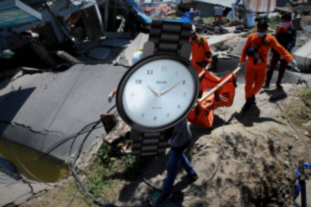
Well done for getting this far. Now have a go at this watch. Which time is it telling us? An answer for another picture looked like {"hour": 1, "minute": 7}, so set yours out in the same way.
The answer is {"hour": 10, "minute": 9}
